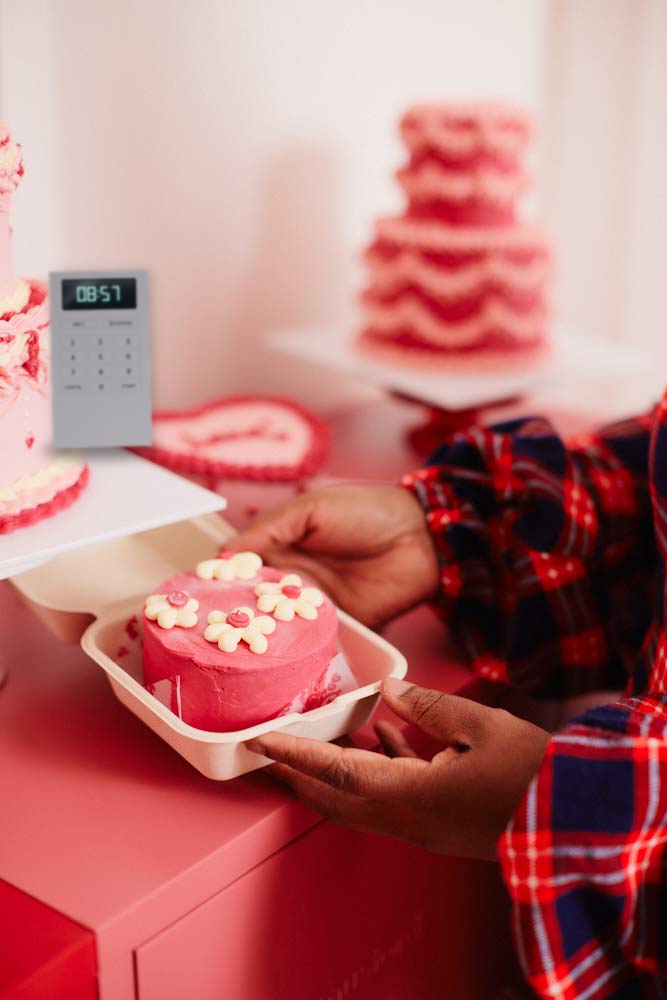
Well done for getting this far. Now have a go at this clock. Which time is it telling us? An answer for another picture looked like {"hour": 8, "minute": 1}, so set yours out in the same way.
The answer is {"hour": 8, "minute": 57}
